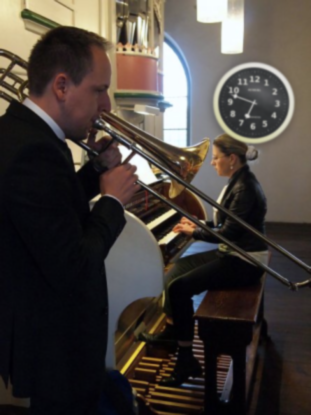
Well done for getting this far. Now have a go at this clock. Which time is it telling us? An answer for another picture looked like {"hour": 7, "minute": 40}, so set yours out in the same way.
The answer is {"hour": 6, "minute": 48}
